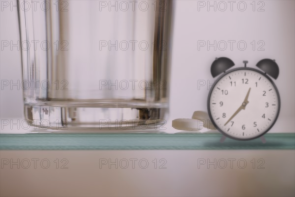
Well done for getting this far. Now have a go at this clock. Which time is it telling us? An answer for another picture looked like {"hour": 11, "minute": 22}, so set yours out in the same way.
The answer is {"hour": 12, "minute": 37}
